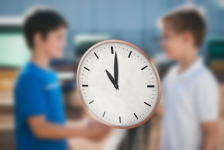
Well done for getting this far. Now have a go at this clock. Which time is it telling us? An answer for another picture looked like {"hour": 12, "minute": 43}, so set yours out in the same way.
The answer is {"hour": 11, "minute": 1}
